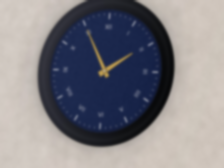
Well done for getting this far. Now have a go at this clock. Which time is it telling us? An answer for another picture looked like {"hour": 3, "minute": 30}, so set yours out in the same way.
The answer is {"hour": 1, "minute": 55}
